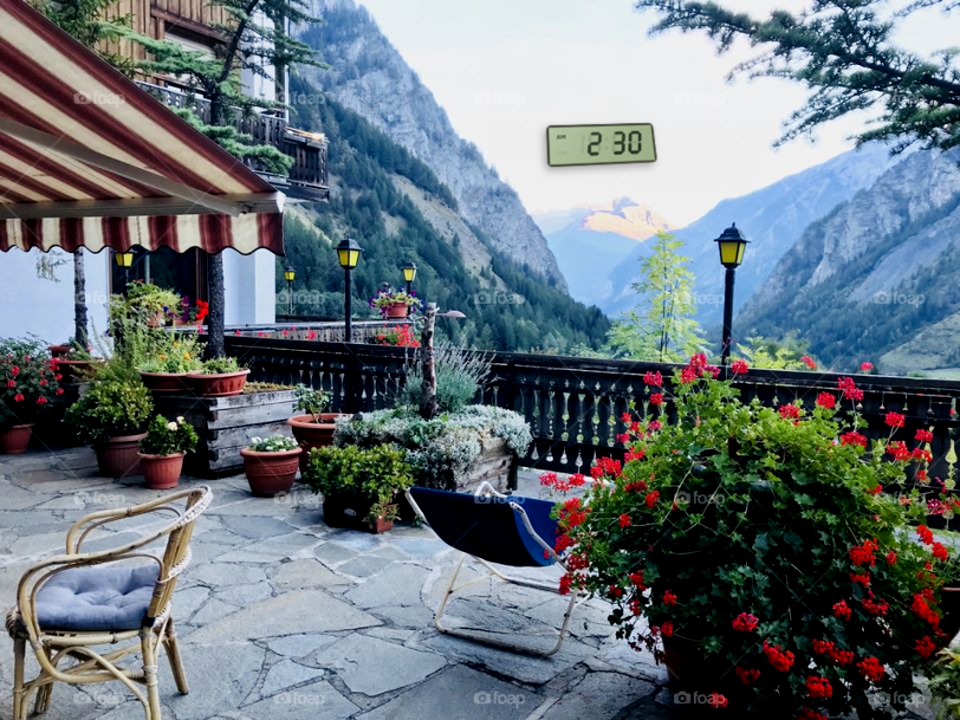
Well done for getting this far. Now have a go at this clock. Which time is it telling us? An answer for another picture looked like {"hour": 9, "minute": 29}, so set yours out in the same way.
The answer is {"hour": 2, "minute": 30}
